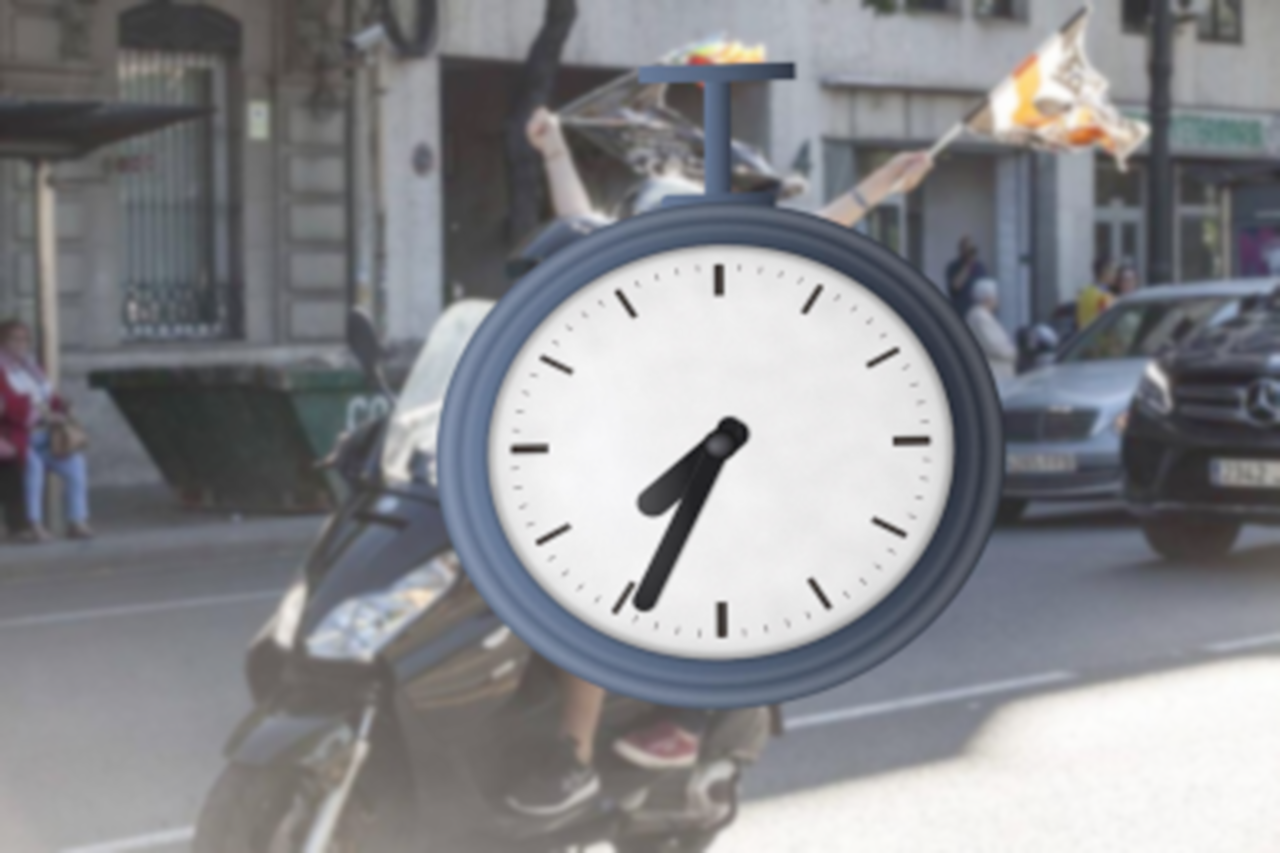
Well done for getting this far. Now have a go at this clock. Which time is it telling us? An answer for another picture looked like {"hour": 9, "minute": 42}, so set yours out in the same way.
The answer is {"hour": 7, "minute": 34}
